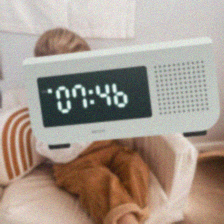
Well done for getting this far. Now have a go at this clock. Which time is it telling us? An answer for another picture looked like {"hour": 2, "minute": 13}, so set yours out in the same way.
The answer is {"hour": 7, "minute": 46}
